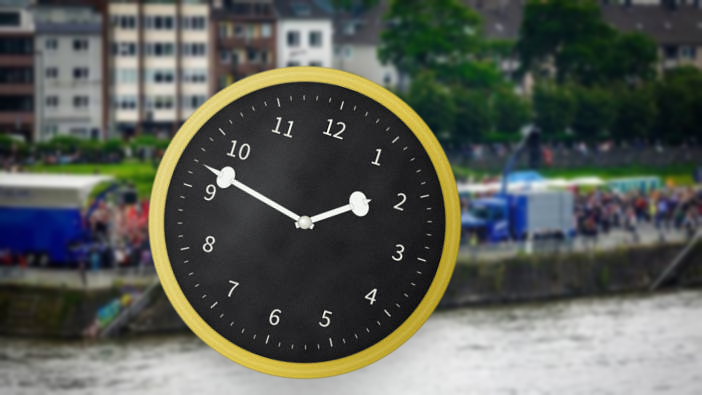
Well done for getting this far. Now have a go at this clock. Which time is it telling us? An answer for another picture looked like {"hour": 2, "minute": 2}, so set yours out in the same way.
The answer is {"hour": 1, "minute": 47}
